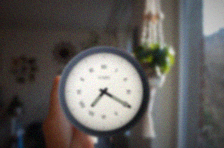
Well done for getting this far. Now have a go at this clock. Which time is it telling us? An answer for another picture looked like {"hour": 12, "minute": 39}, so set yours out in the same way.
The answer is {"hour": 7, "minute": 20}
